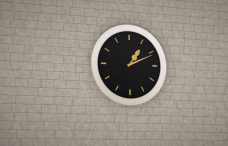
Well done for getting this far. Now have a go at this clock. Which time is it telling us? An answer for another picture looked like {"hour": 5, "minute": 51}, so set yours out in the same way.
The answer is {"hour": 1, "minute": 11}
